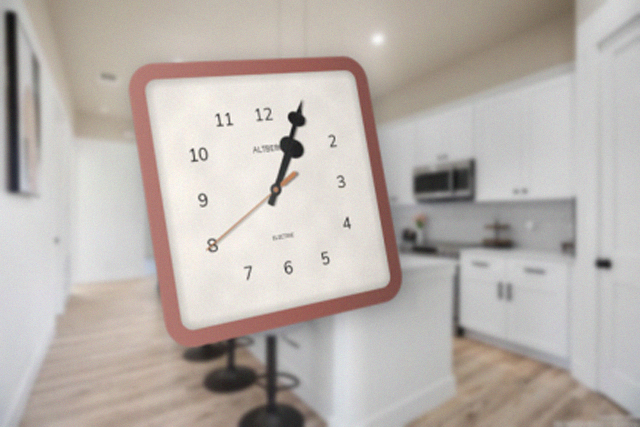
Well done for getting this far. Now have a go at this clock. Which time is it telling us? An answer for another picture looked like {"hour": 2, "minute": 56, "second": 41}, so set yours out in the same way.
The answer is {"hour": 1, "minute": 4, "second": 40}
